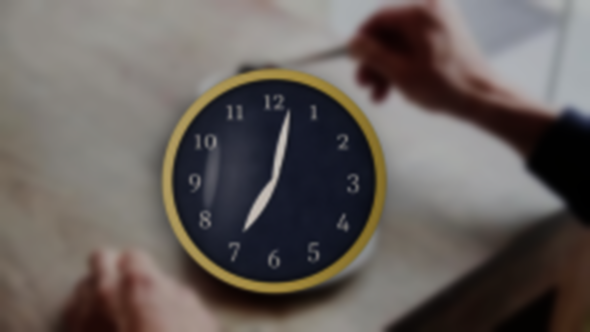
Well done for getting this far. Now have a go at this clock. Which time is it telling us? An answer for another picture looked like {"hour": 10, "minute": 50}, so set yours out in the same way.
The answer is {"hour": 7, "minute": 2}
